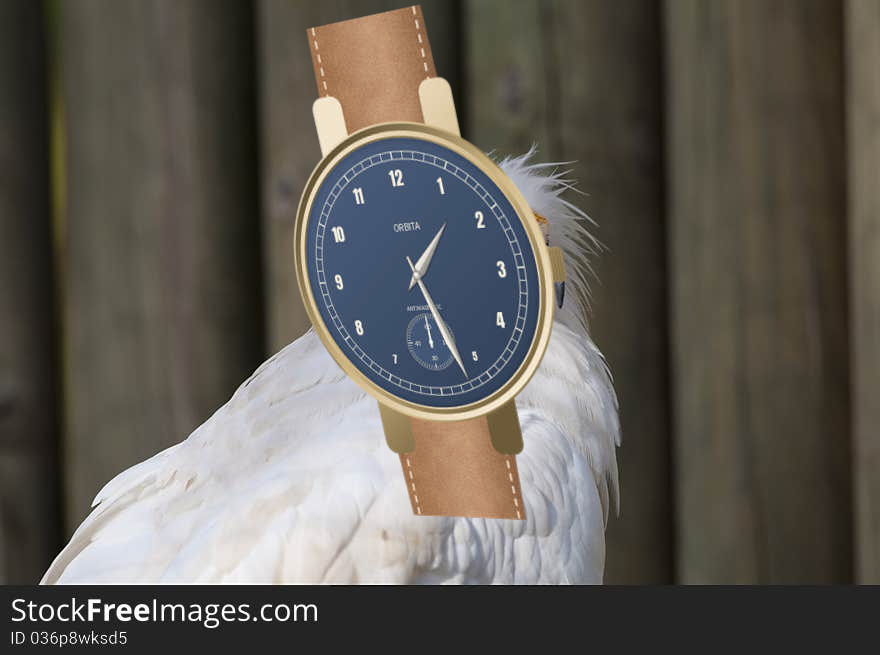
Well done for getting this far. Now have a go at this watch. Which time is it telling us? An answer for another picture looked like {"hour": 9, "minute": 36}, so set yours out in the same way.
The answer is {"hour": 1, "minute": 27}
